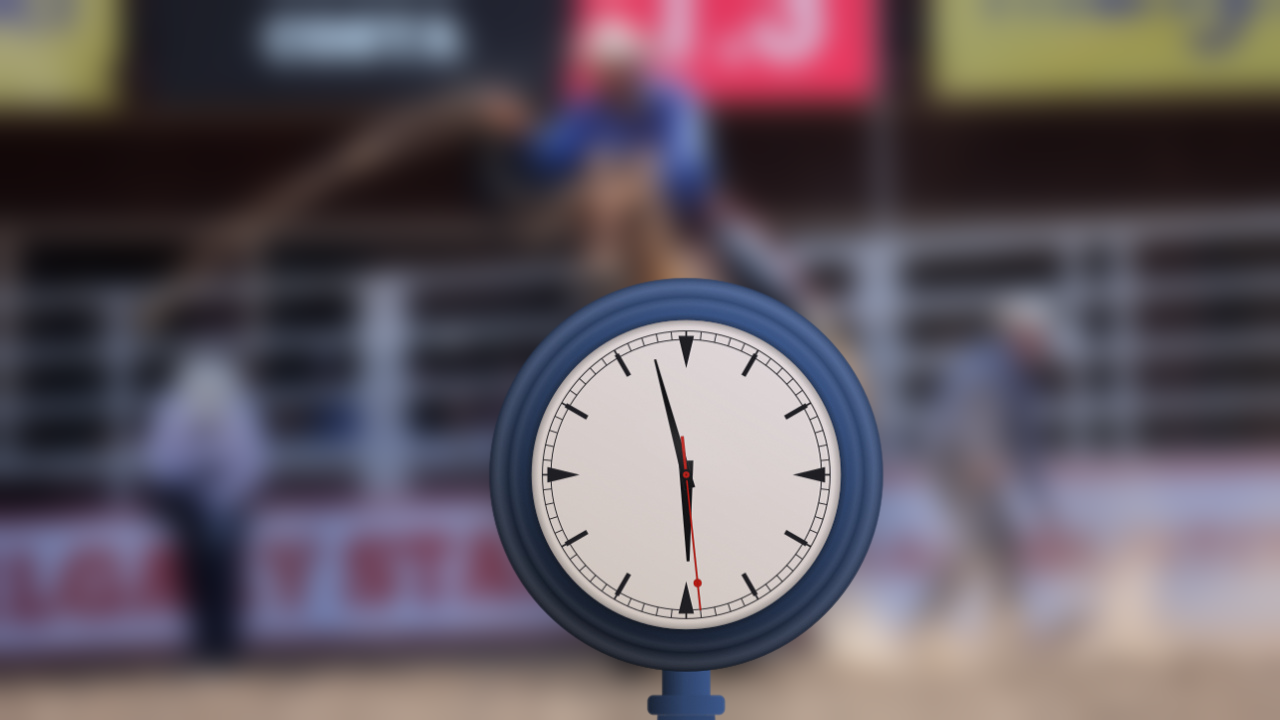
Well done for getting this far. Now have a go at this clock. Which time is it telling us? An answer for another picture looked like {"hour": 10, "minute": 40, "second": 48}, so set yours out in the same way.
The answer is {"hour": 5, "minute": 57, "second": 29}
